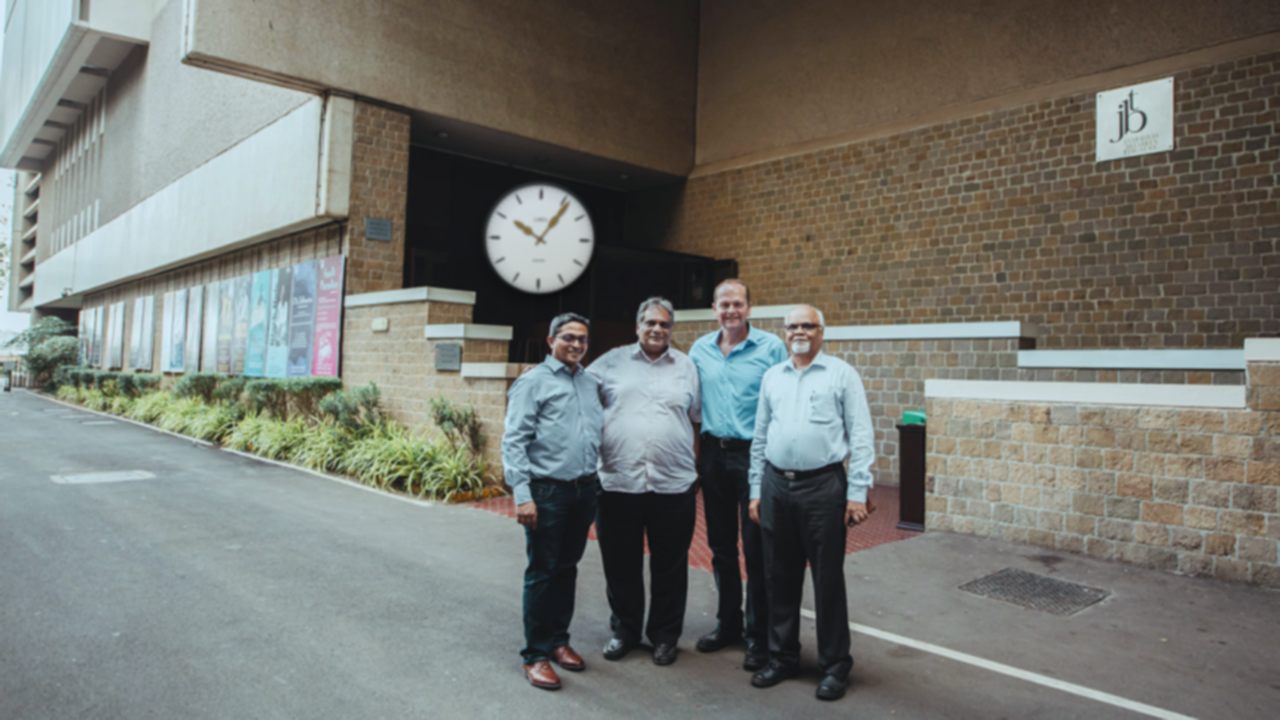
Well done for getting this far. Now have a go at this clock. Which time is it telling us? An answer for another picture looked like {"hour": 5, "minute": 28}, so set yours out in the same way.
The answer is {"hour": 10, "minute": 6}
